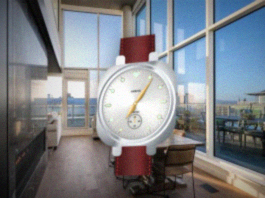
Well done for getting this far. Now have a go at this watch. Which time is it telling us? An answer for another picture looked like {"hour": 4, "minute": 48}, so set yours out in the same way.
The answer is {"hour": 7, "minute": 6}
